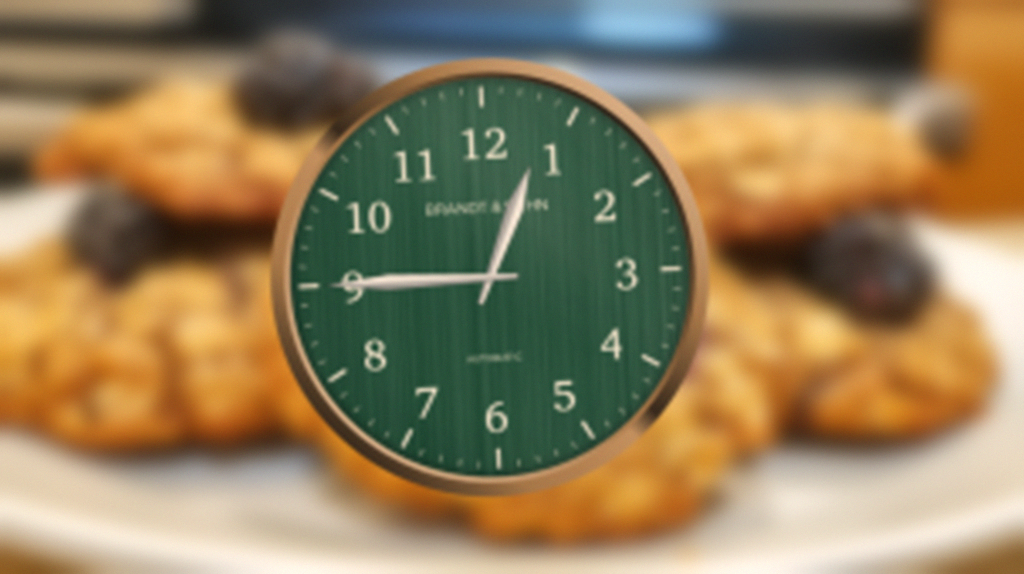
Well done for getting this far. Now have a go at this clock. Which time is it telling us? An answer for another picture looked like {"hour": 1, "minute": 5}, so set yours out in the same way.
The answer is {"hour": 12, "minute": 45}
